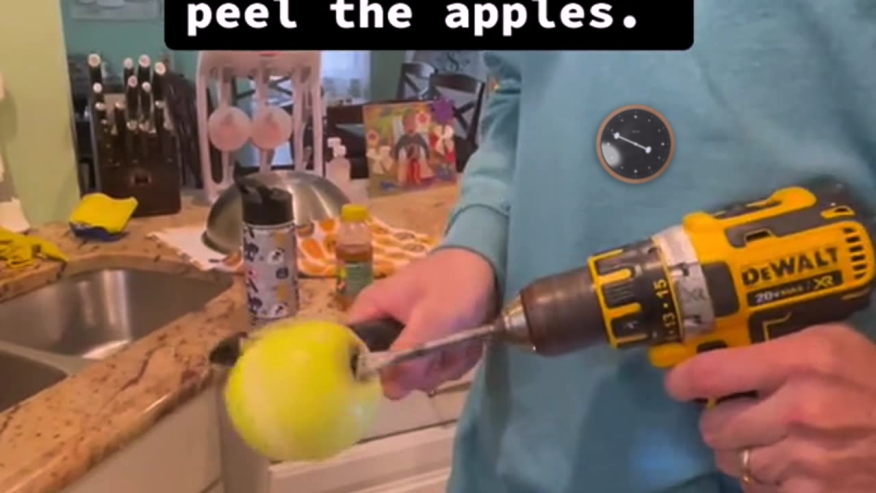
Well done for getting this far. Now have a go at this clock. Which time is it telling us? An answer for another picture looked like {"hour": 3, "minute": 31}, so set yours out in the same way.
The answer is {"hour": 3, "minute": 49}
